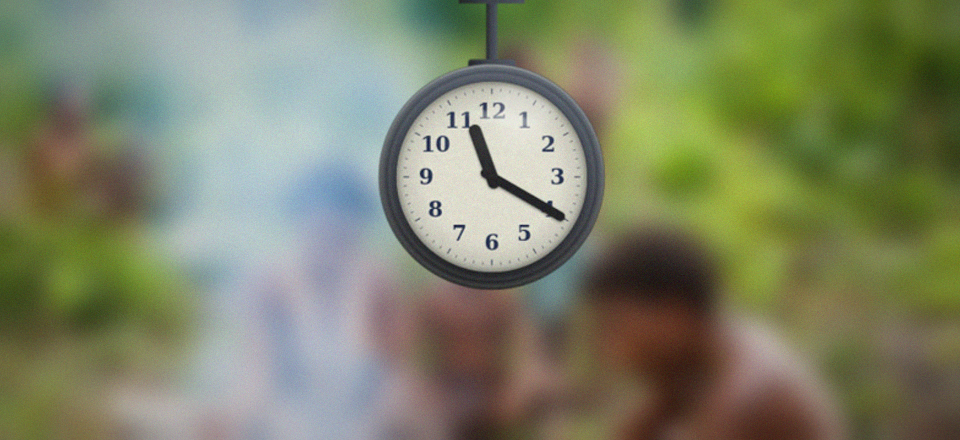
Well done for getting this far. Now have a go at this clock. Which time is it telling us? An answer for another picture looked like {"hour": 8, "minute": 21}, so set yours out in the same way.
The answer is {"hour": 11, "minute": 20}
